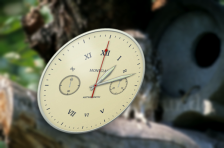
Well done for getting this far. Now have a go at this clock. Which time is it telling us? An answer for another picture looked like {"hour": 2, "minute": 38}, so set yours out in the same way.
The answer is {"hour": 1, "minute": 12}
